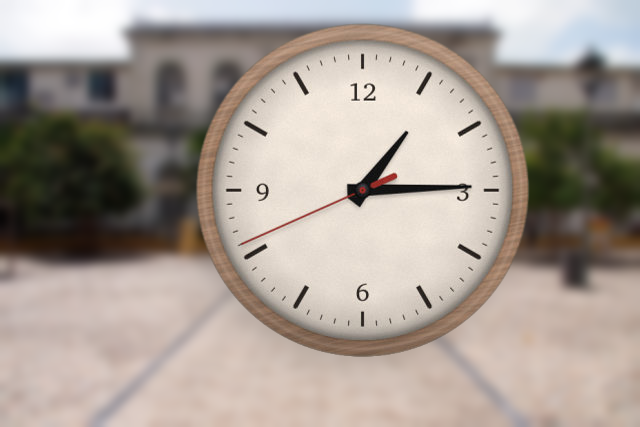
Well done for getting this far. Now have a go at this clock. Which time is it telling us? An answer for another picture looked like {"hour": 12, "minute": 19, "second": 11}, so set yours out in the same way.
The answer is {"hour": 1, "minute": 14, "second": 41}
